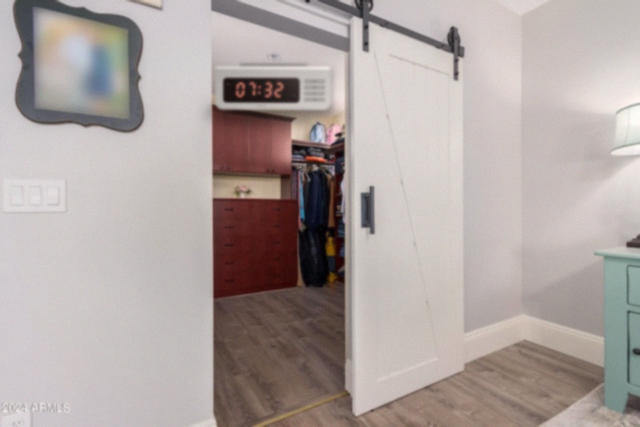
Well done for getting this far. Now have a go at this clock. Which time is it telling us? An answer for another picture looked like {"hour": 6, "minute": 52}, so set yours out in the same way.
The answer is {"hour": 7, "minute": 32}
